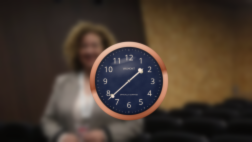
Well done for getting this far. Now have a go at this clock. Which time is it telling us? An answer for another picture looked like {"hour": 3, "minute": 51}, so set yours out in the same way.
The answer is {"hour": 1, "minute": 38}
